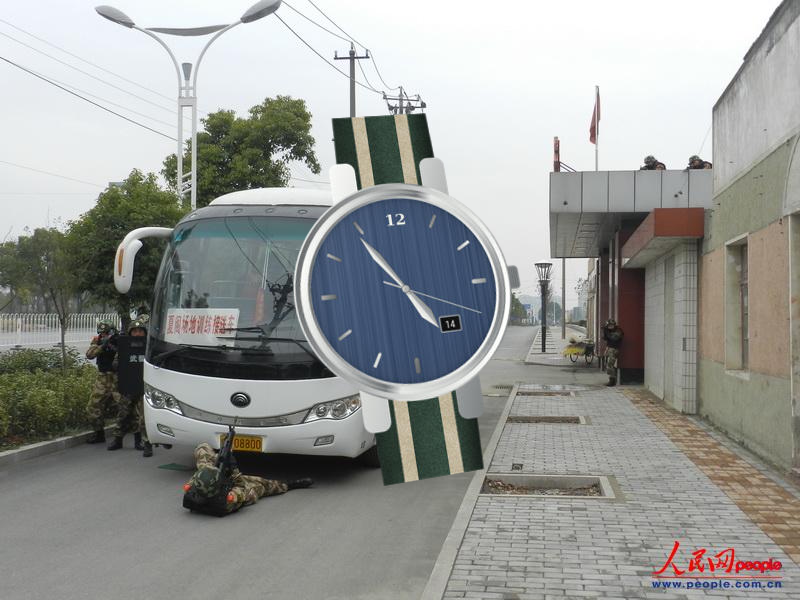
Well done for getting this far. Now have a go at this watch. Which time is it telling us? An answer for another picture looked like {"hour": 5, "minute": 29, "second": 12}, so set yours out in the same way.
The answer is {"hour": 4, "minute": 54, "second": 19}
